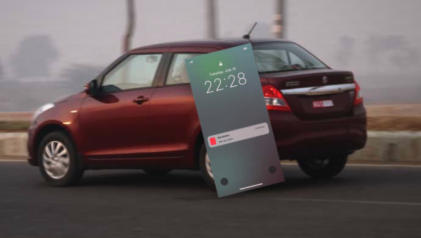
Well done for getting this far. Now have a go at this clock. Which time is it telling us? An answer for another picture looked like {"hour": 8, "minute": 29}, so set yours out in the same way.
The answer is {"hour": 22, "minute": 28}
